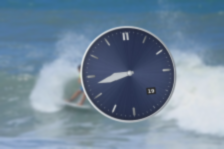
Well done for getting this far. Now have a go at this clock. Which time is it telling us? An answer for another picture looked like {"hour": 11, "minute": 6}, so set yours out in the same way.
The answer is {"hour": 8, "minute": 43}
